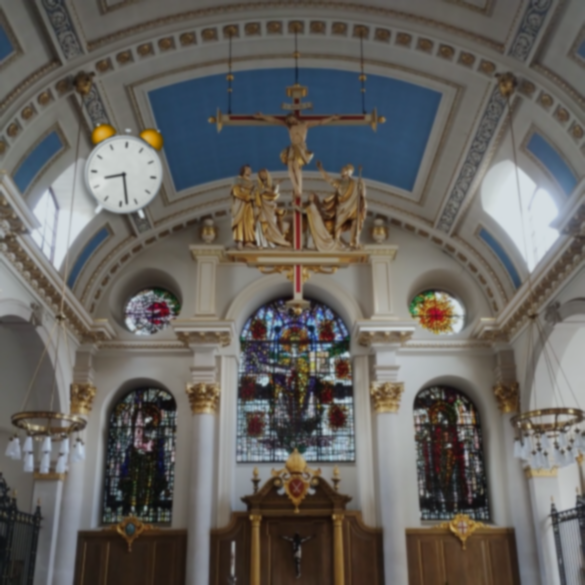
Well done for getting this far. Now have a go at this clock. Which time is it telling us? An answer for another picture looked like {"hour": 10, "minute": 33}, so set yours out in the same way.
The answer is {"hour": 8, "minute": 28}
